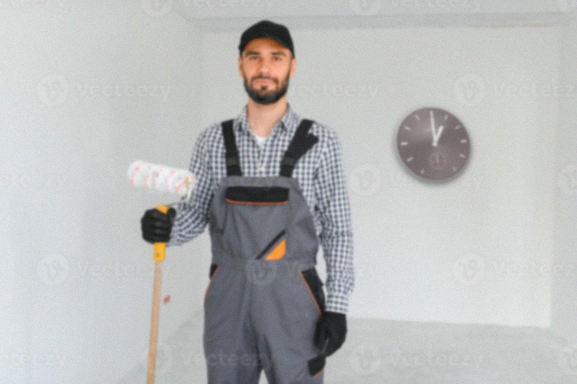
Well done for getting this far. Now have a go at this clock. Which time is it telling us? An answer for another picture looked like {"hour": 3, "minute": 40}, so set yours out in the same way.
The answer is {"hour": 1, "minute": 0}
